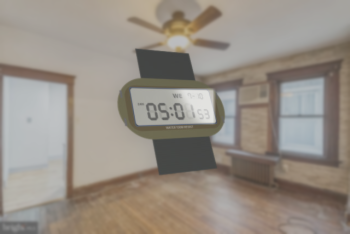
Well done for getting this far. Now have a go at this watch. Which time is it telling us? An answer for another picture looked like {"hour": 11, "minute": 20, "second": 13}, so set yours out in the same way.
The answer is {"hour": 5, "minute": 1, "second": 53}
